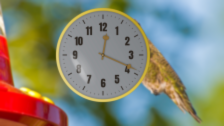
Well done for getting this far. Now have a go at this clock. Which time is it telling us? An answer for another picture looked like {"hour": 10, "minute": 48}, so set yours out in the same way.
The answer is {"hour": 12, "minute": 19}
